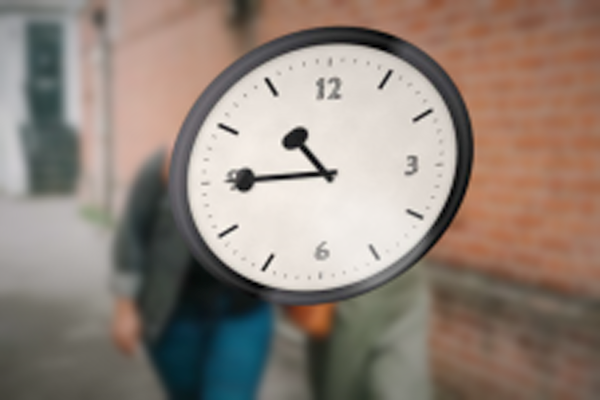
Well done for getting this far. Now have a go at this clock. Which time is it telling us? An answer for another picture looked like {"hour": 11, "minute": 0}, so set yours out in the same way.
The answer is {"hour": 10, "minute": 45}
